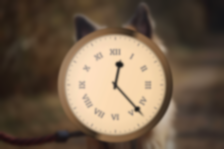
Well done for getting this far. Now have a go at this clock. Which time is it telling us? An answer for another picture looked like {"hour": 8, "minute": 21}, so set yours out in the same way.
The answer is {"hour": 12, "minute": 23}
